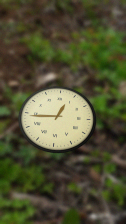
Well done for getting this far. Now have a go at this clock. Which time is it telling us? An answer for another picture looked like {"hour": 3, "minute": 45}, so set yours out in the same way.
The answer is {"hour": 12, "minute": 44}
